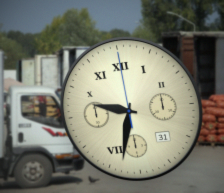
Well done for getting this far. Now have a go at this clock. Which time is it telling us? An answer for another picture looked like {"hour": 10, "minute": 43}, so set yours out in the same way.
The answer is {"hour": 9, "minute": 33}
